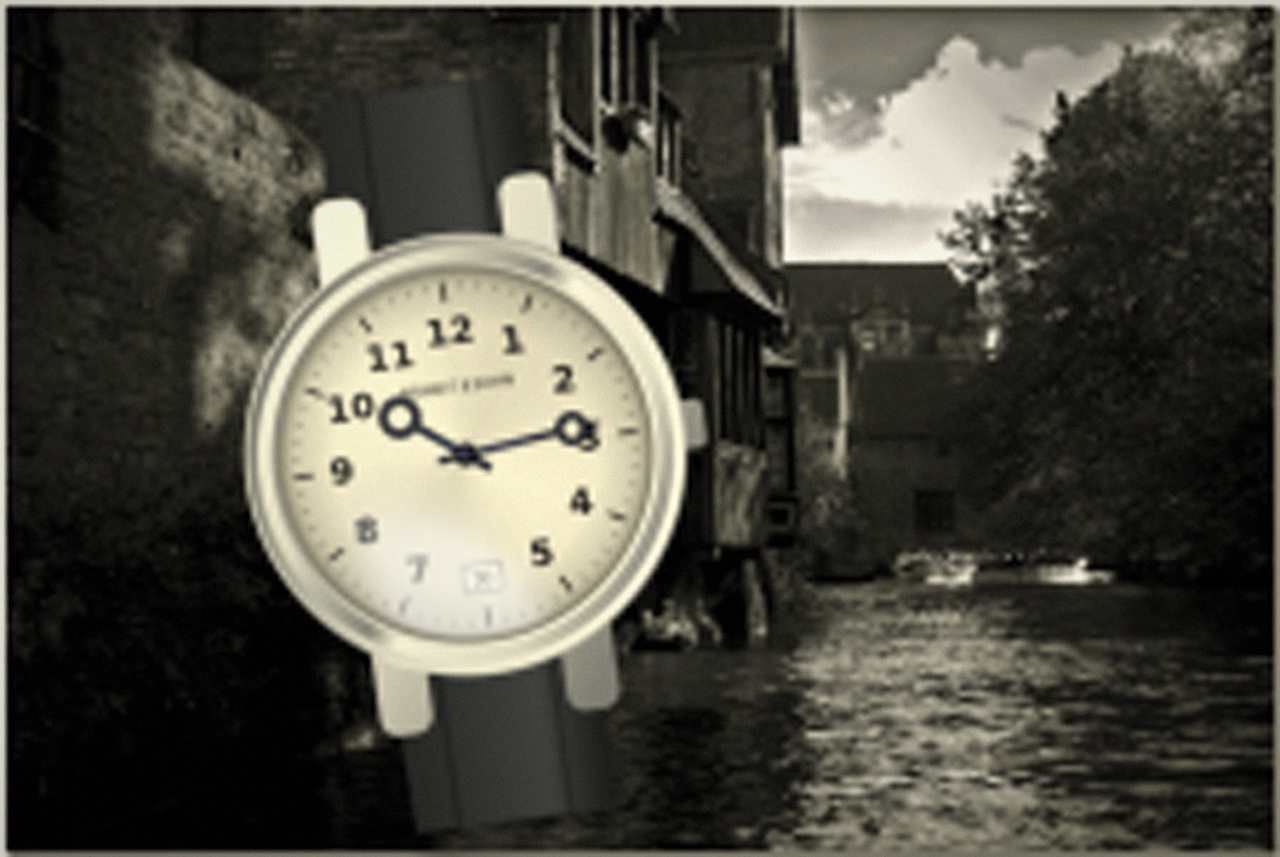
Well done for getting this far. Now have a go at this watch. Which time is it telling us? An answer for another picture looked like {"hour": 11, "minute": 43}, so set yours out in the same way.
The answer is {"hour": 10, "minute": 14}
